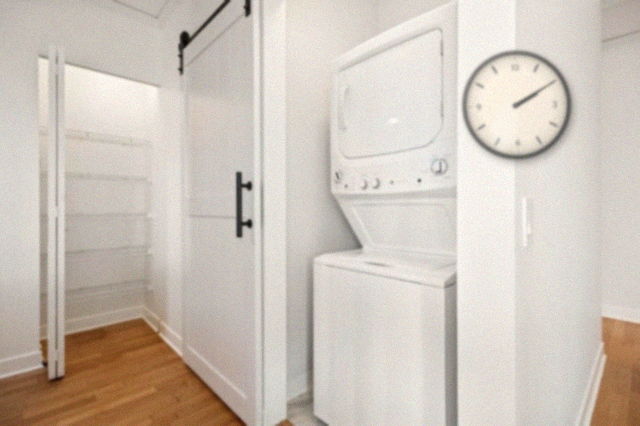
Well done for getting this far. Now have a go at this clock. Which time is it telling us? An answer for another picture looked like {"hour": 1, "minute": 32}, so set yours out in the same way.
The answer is {"hour": 2, "minute": 10}
